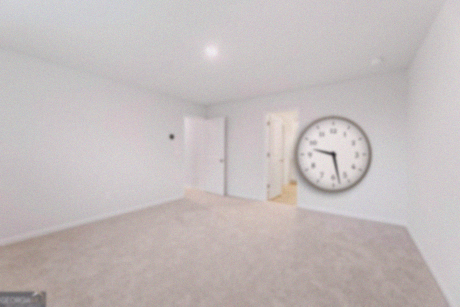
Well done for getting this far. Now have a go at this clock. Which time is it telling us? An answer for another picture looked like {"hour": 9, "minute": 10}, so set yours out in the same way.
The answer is {"hour": 9, "minute": 28}
